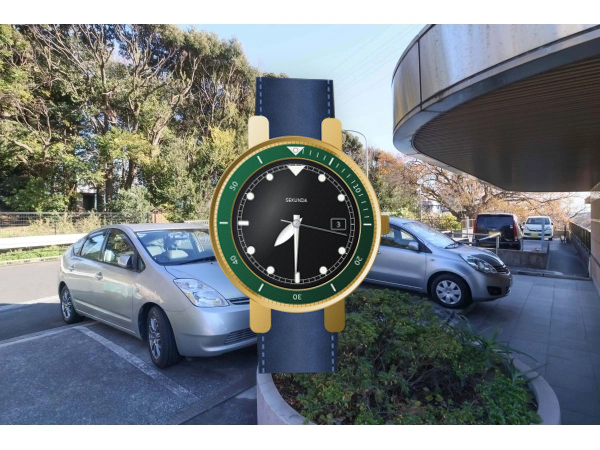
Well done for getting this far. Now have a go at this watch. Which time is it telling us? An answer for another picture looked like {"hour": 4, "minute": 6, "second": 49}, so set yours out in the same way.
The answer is {"hour": 7, "minute": 30, "second": 17}
